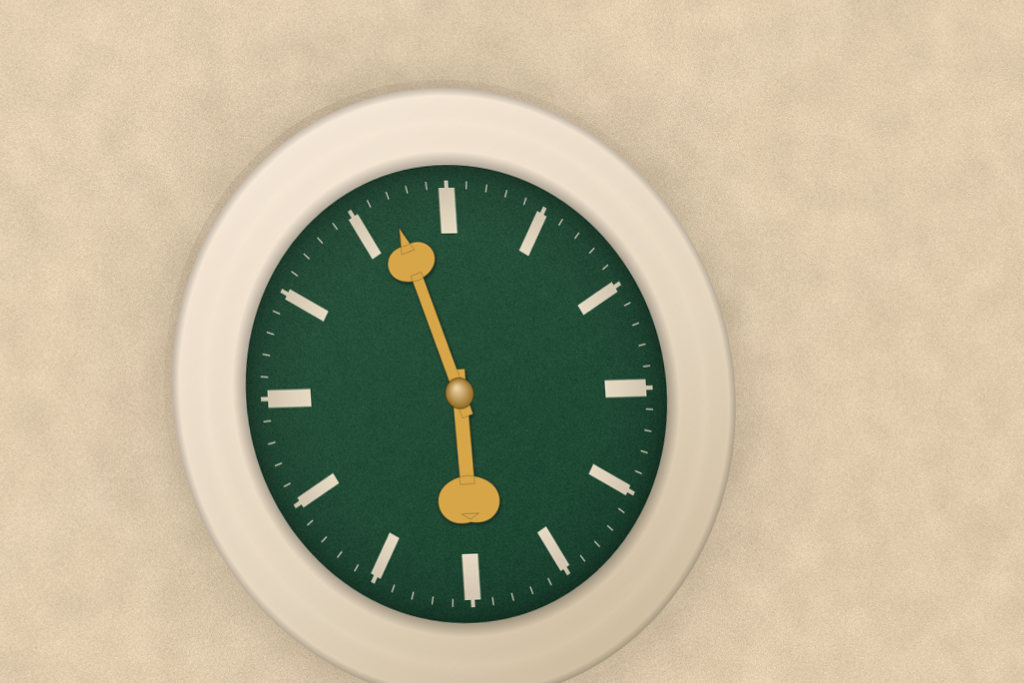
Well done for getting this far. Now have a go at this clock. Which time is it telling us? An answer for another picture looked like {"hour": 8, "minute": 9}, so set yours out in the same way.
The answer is {"hour": 5, "minute": 57}
